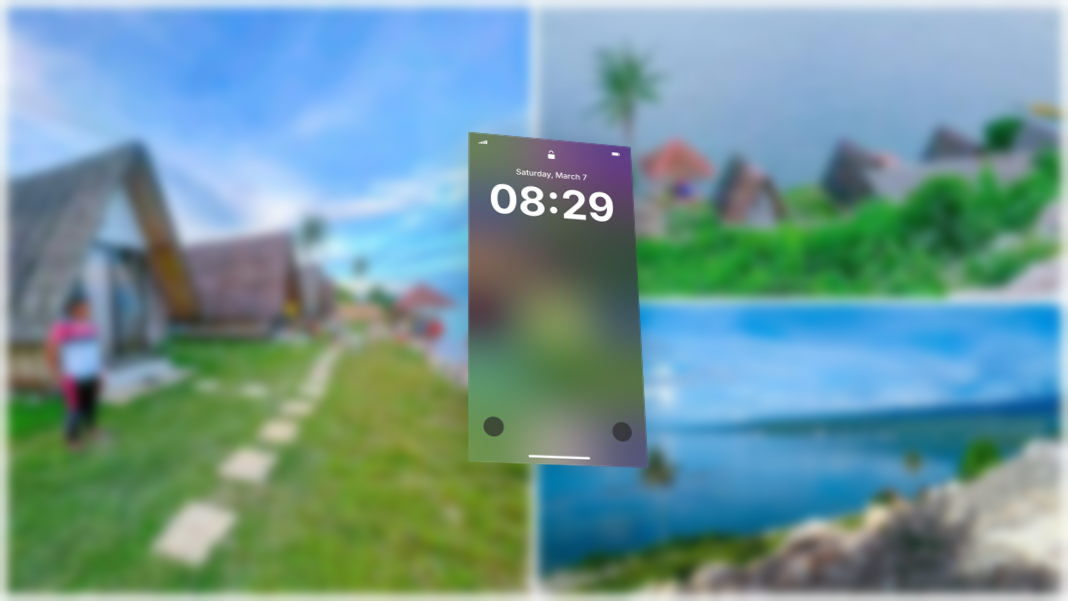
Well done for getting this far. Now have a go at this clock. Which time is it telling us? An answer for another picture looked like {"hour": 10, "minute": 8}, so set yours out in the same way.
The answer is {"hour": 8, "minute": 29}
